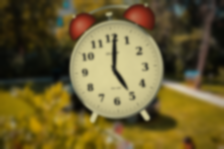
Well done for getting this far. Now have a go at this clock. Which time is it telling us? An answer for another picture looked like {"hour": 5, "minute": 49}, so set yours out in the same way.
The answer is {"hour": 5, "minute": 1}
